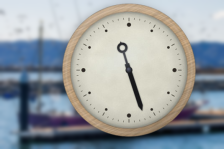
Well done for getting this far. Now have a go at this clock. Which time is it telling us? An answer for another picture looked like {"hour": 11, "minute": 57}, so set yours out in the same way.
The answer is {"hour": 11, "minute": 27}
